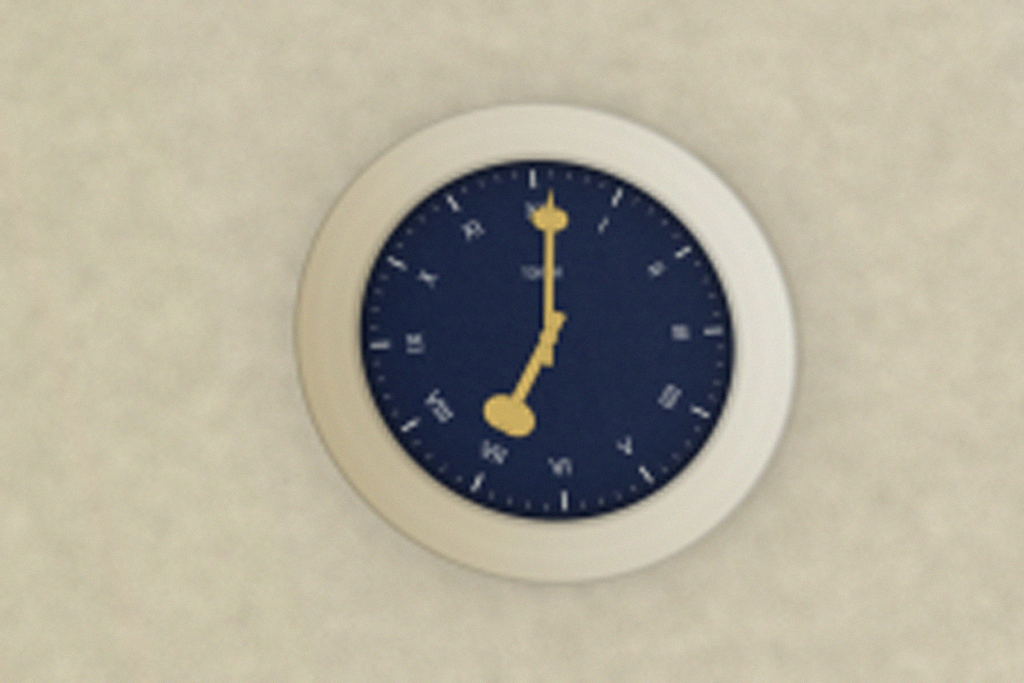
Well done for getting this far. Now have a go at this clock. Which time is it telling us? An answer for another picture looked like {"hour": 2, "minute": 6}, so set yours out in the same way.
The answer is {"hour": 7, "minute": 1}
